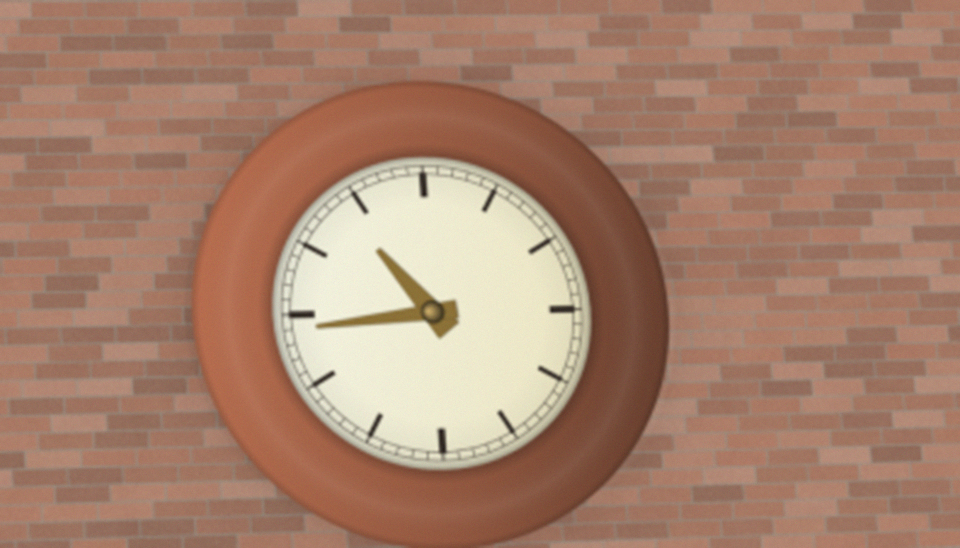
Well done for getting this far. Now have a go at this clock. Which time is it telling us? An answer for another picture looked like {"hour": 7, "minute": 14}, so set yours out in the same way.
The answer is {"hour": 10, "minute": 44}
